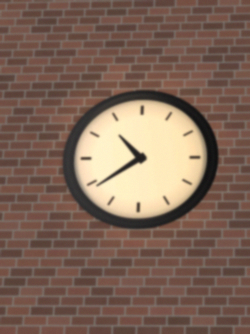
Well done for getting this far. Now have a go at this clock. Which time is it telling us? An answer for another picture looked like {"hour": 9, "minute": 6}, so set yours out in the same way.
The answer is {"hour": 10, "minute": 39}
